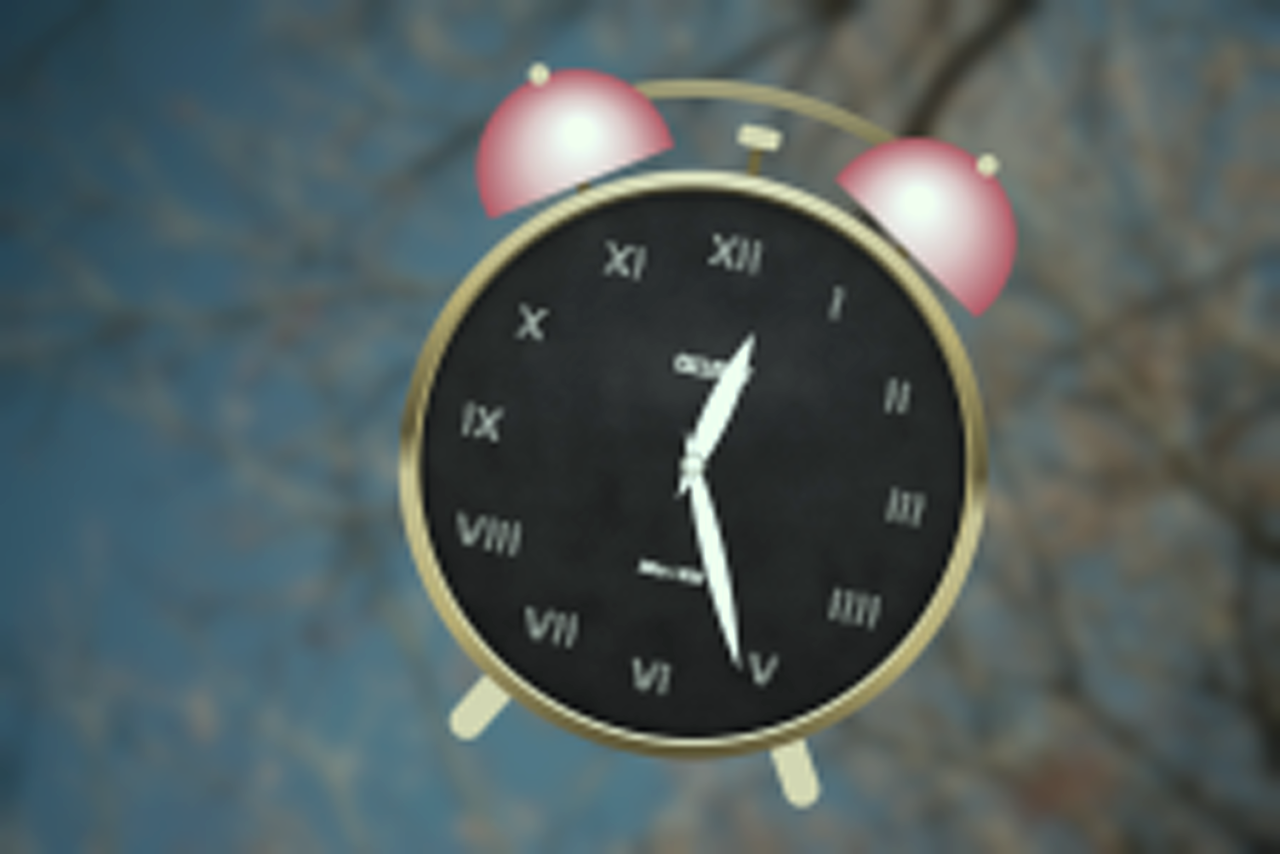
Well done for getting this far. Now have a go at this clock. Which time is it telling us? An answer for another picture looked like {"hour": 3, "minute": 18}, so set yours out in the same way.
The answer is {"hour": 12, "minute": 26}
